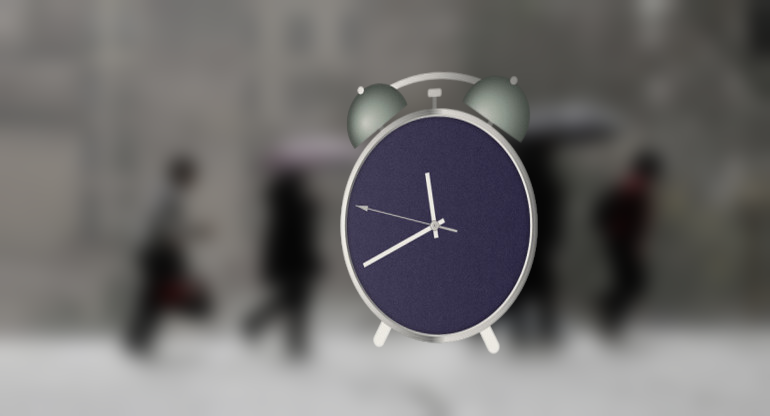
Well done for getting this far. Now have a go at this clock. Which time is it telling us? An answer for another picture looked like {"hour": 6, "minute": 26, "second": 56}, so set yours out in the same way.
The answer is {"hour": 11, "minute": 40, "second": 47}
